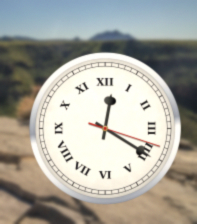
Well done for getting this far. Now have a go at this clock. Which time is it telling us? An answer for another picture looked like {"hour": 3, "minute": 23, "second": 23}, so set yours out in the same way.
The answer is {"hour": 12, "minute": 20, "second": 18}
